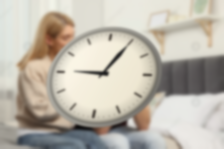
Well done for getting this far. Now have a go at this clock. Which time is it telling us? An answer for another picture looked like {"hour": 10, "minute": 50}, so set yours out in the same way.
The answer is {"hour": 9, "minute": 5}
